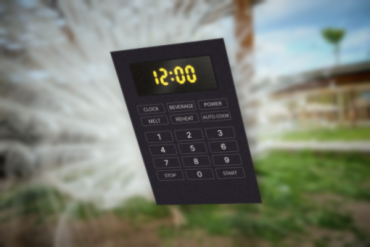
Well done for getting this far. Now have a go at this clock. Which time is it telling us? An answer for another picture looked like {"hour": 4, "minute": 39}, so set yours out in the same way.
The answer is {"hour": 12, "minute": 0}
